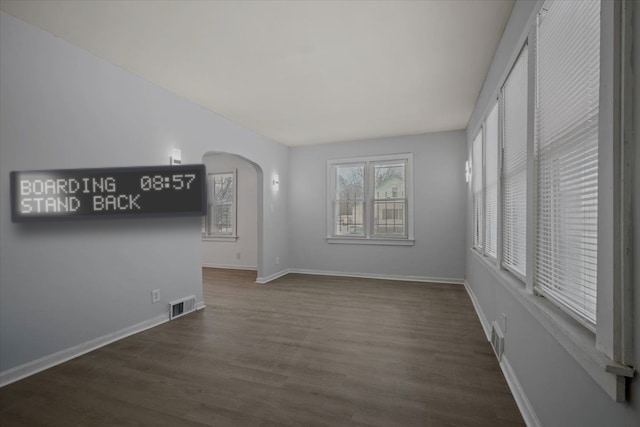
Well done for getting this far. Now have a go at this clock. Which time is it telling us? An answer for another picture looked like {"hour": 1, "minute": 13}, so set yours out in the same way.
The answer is {"hour": 8, "minute": 57}
